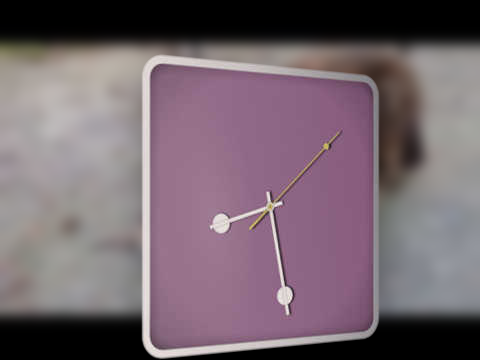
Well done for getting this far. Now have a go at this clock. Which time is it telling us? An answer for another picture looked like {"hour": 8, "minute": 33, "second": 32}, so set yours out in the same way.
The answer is {"hour": 8, "minute": 28, "second": 8}
